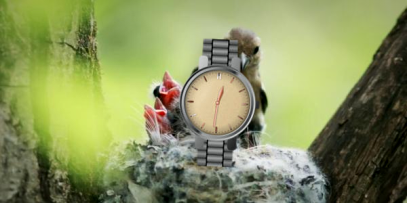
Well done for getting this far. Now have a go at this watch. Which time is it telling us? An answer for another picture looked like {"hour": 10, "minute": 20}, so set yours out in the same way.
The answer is {"hour": 12, "minute": 31}
